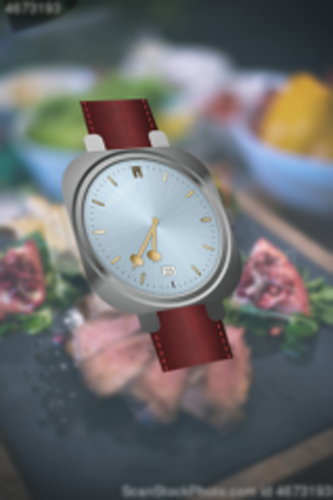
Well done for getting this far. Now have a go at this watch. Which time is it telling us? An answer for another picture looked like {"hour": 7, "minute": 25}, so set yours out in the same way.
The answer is {"hour": 6, "minute": 37}
